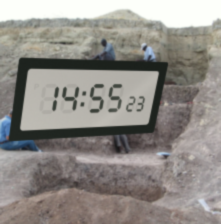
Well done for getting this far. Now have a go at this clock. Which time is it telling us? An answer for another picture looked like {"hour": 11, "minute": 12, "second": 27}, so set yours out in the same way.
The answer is {"hour": 14, "minute": 55, "second": 23}
